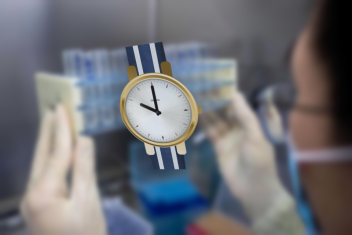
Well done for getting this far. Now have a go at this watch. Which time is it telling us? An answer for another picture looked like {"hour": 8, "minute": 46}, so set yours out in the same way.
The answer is {"hour": 10, "minute": 0}
